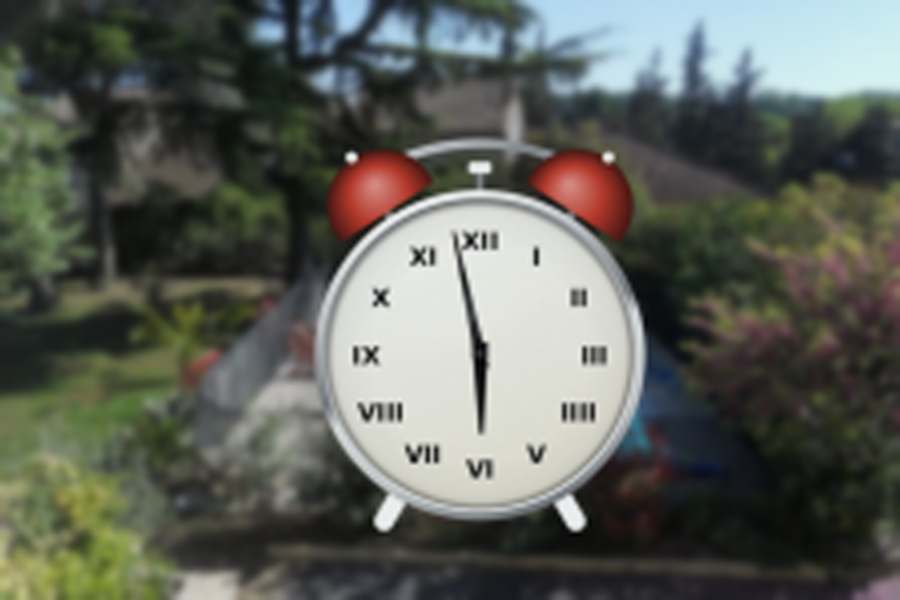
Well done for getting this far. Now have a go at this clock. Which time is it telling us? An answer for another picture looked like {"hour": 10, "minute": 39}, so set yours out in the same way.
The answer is {"hour": 5, "minute": 58}
